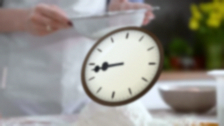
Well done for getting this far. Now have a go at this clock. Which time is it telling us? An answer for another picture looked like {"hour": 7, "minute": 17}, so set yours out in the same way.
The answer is {"hour": 8, "minute": 43}
